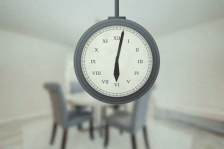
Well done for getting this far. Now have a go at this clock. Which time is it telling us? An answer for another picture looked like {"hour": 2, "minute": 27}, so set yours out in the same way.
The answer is {"hour": 6, "minute": 2}
